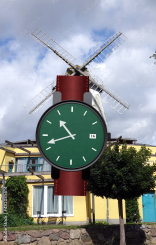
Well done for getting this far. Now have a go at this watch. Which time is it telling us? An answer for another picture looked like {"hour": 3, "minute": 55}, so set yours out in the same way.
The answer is {"hour": 10, "minute": 42}
